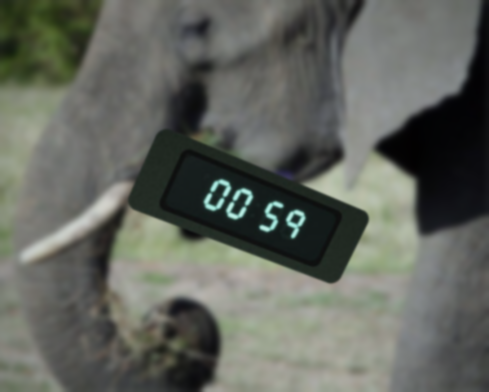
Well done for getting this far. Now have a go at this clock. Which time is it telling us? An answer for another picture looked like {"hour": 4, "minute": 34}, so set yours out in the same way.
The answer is {"hour": 0, "minute": 59}
